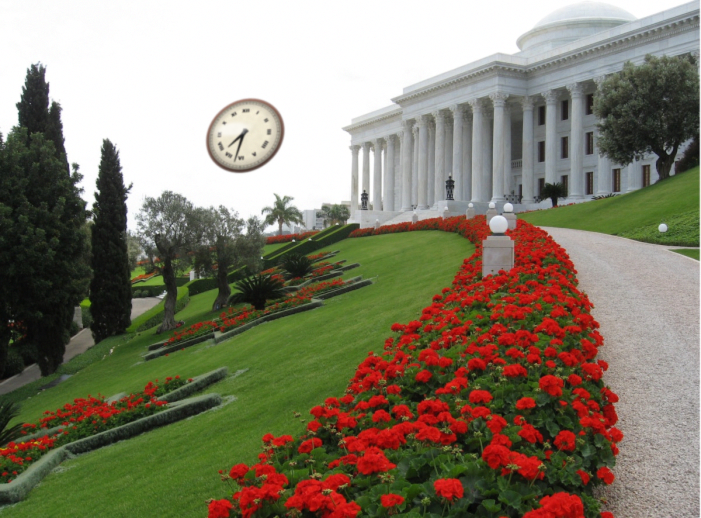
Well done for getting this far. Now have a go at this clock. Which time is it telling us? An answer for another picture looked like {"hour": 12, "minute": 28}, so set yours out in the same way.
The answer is {"hour": 7, "minute": 32}
